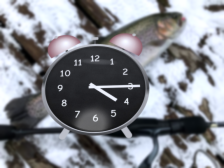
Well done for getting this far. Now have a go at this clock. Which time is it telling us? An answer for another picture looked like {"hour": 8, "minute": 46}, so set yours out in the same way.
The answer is {"hour": 4, "minute": 15}
